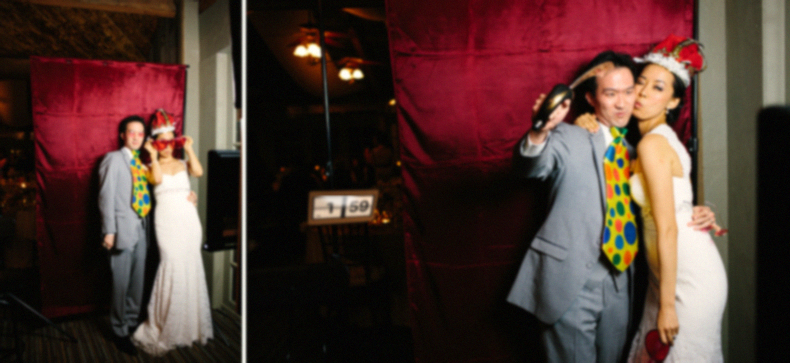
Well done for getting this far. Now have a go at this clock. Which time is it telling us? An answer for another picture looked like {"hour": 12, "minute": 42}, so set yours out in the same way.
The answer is {"hour": 1, "minute": 59}
